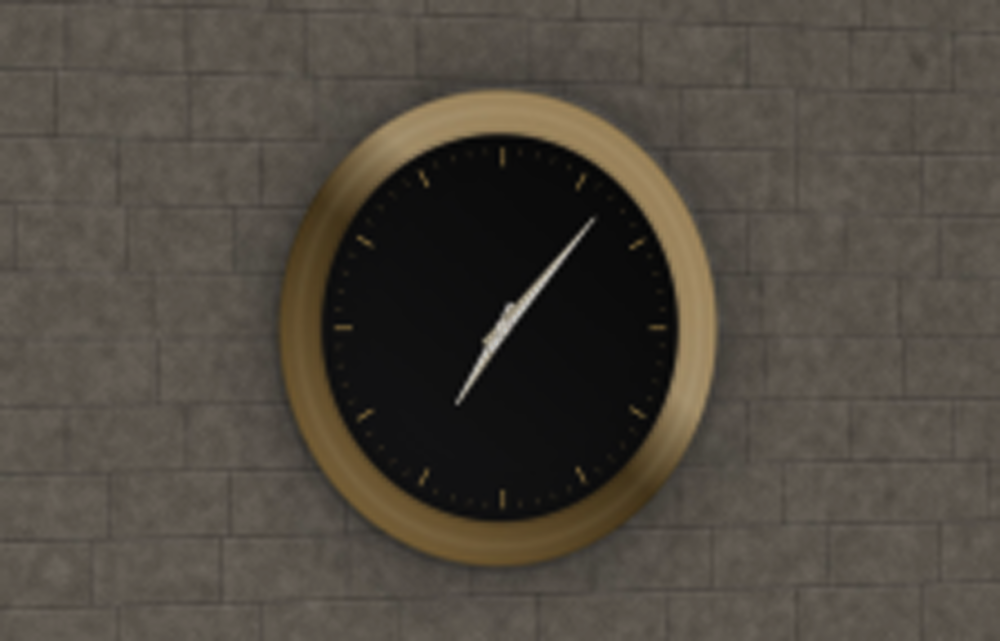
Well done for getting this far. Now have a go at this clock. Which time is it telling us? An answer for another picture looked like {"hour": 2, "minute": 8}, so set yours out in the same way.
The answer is {"hour": 7, "minute": 7}
